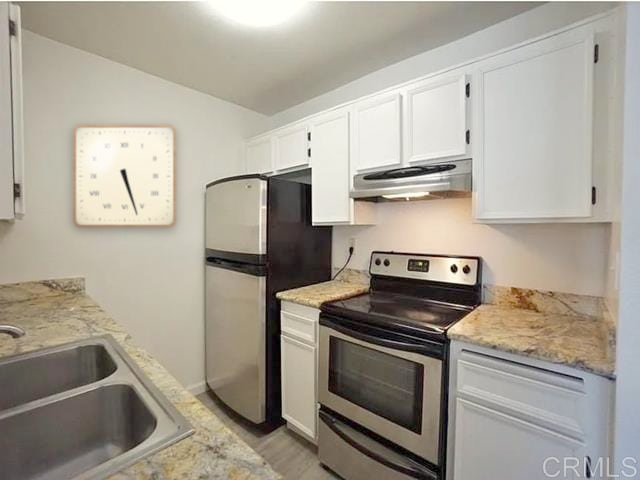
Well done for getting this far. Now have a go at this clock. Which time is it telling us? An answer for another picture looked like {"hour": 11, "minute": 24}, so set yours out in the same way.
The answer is {"hour": 5, "minute": 27}
